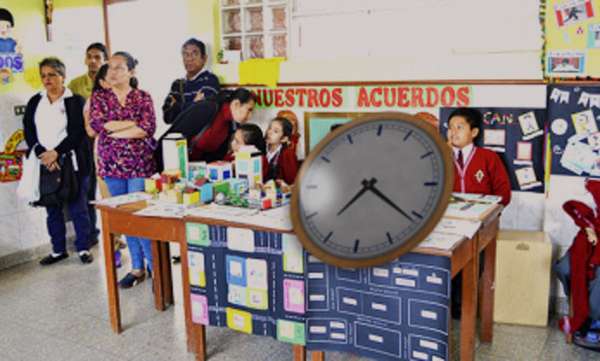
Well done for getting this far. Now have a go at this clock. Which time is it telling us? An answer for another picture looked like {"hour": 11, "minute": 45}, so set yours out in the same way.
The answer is {"hour": 7, "minute": 21}
